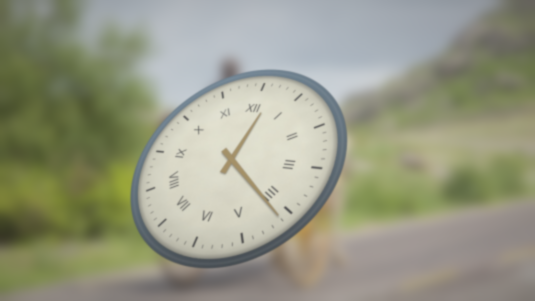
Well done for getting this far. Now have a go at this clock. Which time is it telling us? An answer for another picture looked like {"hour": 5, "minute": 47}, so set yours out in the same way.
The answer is {"hour": 12, "minute": 21}
